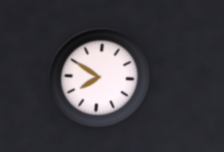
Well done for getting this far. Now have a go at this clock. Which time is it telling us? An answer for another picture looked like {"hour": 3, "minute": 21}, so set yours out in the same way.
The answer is {"hour": 7, "minute": 50}
